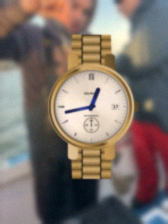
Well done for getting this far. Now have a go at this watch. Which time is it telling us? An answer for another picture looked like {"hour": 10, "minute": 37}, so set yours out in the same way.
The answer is {"hour": 12, "minute": 43}
